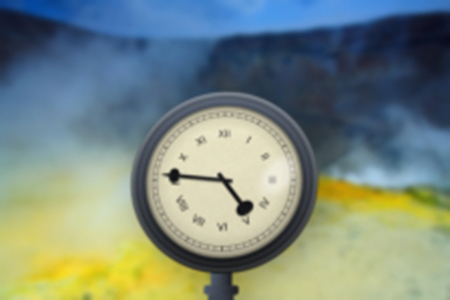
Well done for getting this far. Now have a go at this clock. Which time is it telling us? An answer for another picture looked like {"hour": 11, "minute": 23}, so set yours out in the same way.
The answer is {"hour": 4, "minute": 46}
